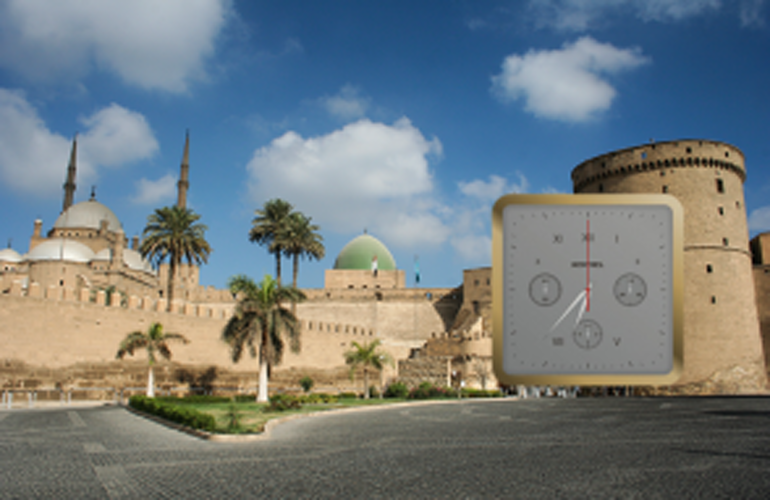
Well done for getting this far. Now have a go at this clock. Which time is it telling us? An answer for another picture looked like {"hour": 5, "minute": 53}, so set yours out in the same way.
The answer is {"hour": 6, "minute": 37}
